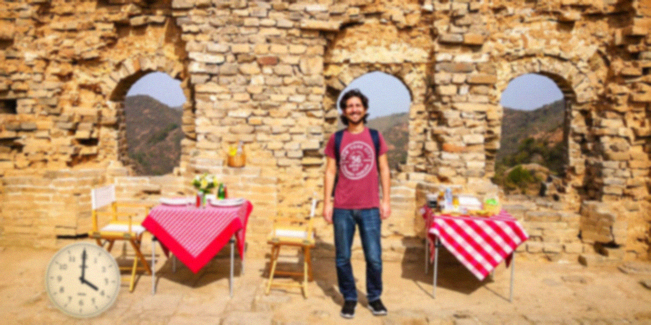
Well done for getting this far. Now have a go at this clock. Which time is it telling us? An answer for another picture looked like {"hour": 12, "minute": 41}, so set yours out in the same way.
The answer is {"hour": 4, "minute": 0}
